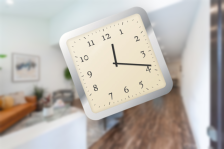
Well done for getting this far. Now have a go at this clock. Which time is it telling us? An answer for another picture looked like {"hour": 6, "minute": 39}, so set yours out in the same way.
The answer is {"hour": 12, "minute": 19}
